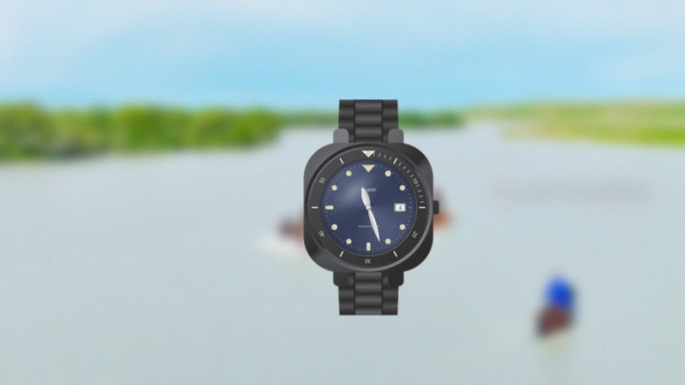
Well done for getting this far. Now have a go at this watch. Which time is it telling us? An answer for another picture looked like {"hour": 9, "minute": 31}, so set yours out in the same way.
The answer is {"hour": 11, "minute": 27}
